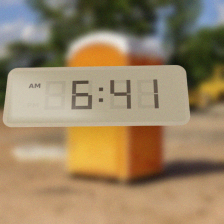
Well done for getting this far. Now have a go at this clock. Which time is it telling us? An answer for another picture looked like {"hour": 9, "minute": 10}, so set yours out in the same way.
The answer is {"hour": 6, "minute": 41}
